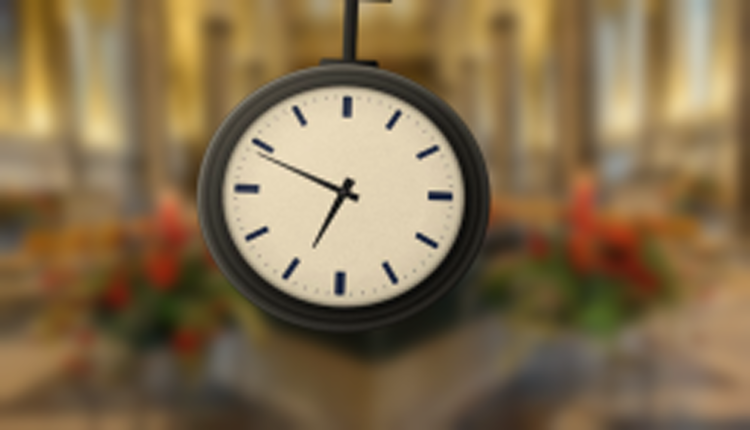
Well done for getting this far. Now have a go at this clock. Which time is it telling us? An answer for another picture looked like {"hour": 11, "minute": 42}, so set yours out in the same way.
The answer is {"hour": 6, "minute": 49}
